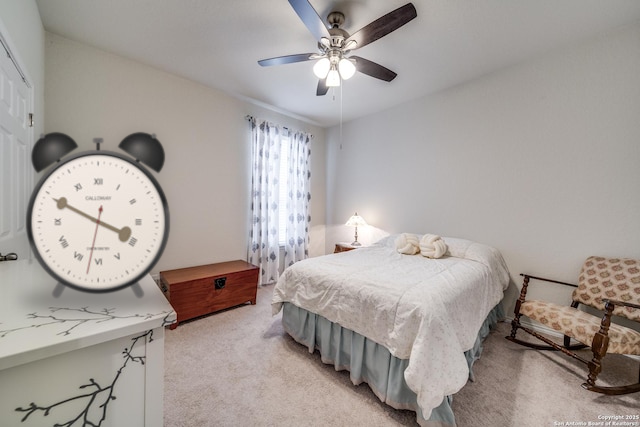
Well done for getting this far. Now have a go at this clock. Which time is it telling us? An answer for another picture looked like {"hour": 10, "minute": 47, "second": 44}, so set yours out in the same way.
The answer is {"hour": 3, "minute": 49, "second": 32}
